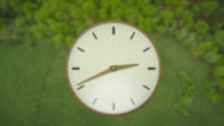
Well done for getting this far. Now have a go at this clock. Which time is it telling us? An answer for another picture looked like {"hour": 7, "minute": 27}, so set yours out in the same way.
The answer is {"hour": 2, "minute": 41}
